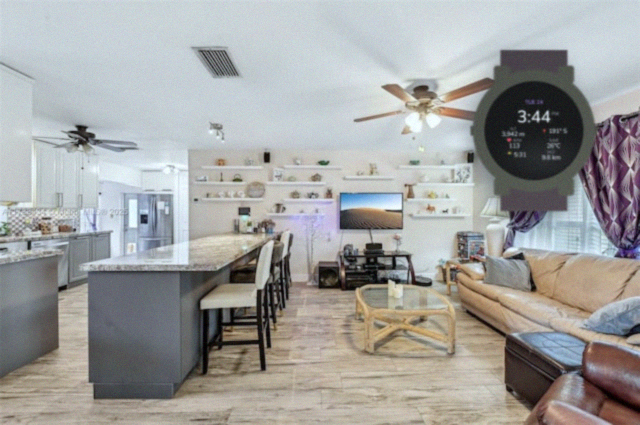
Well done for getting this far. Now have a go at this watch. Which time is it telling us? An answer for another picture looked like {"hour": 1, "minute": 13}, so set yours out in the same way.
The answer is {"hour": 3, "minute": 44}
